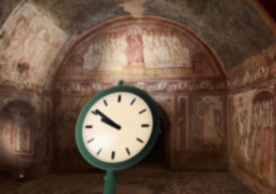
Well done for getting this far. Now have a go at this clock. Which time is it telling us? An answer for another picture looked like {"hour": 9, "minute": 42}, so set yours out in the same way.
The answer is {"hour": 9, "minute": 51}
